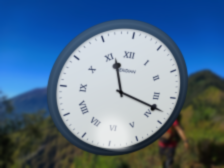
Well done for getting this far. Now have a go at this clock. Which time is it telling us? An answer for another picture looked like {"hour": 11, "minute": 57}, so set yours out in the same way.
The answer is {"hour": 11, "minute": 18}
